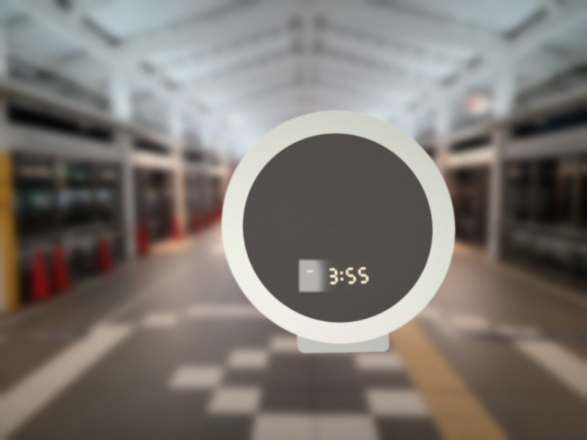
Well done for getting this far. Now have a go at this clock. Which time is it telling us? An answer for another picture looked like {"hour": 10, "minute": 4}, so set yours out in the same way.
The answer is {"hour": 3, "minute": 55}
